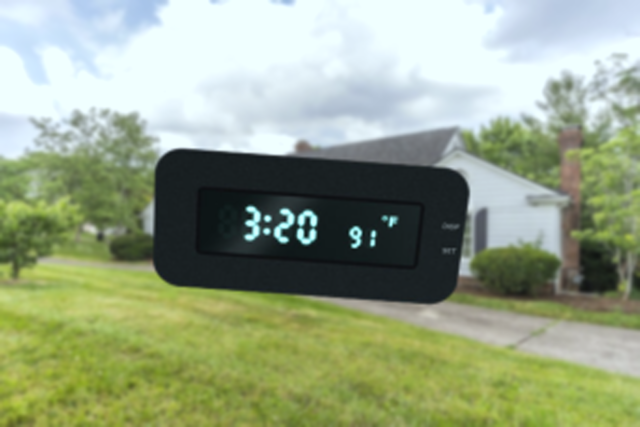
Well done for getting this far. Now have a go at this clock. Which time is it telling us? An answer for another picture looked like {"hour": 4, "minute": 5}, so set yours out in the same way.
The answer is {"hour": 3, "minute": 20}
